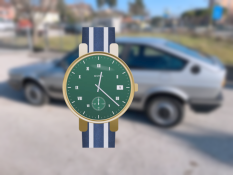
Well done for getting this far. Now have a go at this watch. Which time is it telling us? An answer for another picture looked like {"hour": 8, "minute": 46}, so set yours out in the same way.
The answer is {"hour": 12, "minute": 22}
